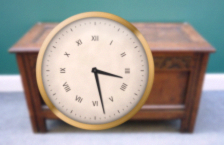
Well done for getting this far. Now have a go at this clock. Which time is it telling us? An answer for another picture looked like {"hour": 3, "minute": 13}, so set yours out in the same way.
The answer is {"hour": 3, "minute": 28}
